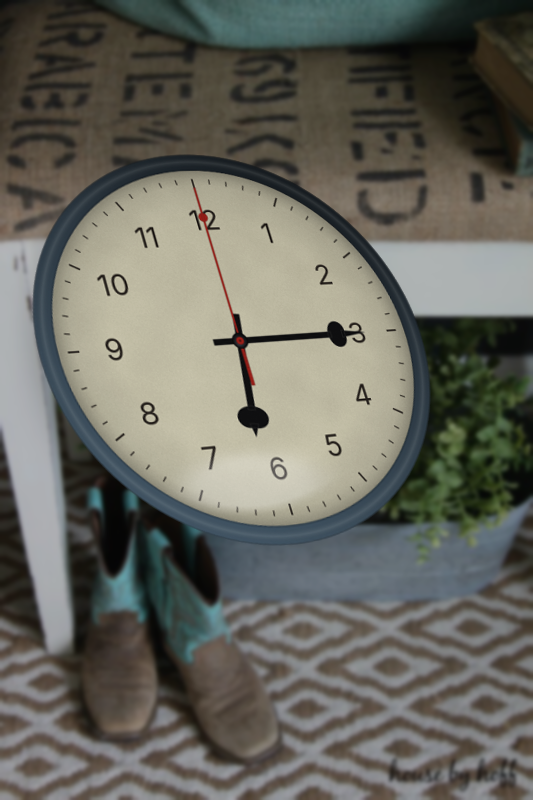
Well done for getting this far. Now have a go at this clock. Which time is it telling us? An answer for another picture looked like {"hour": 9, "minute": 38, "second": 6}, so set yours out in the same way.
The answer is {"hour": 6, "minute": 15, "second": 0}
